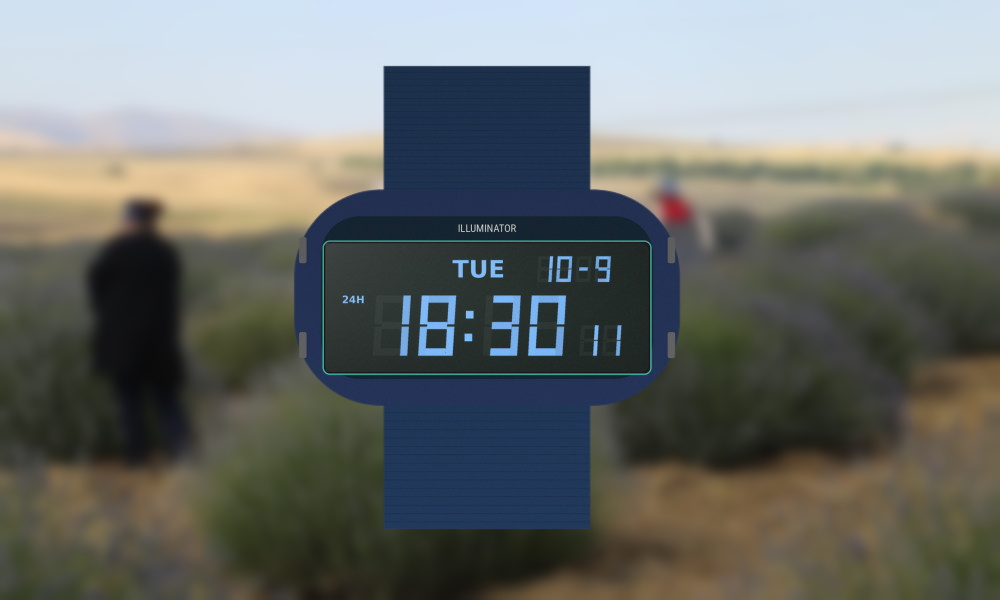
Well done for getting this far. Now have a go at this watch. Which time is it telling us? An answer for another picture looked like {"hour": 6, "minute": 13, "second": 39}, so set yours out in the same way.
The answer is {"hour": 18, "minute": 30, "second": 11}
